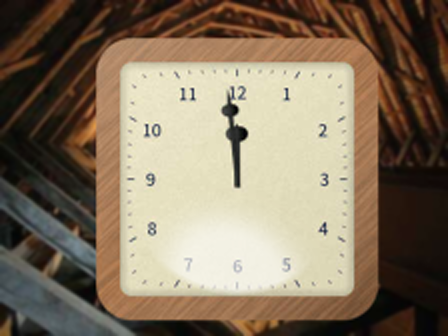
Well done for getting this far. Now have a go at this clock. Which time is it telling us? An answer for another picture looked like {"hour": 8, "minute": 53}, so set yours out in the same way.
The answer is {"hour": 11, "minute": 59}
